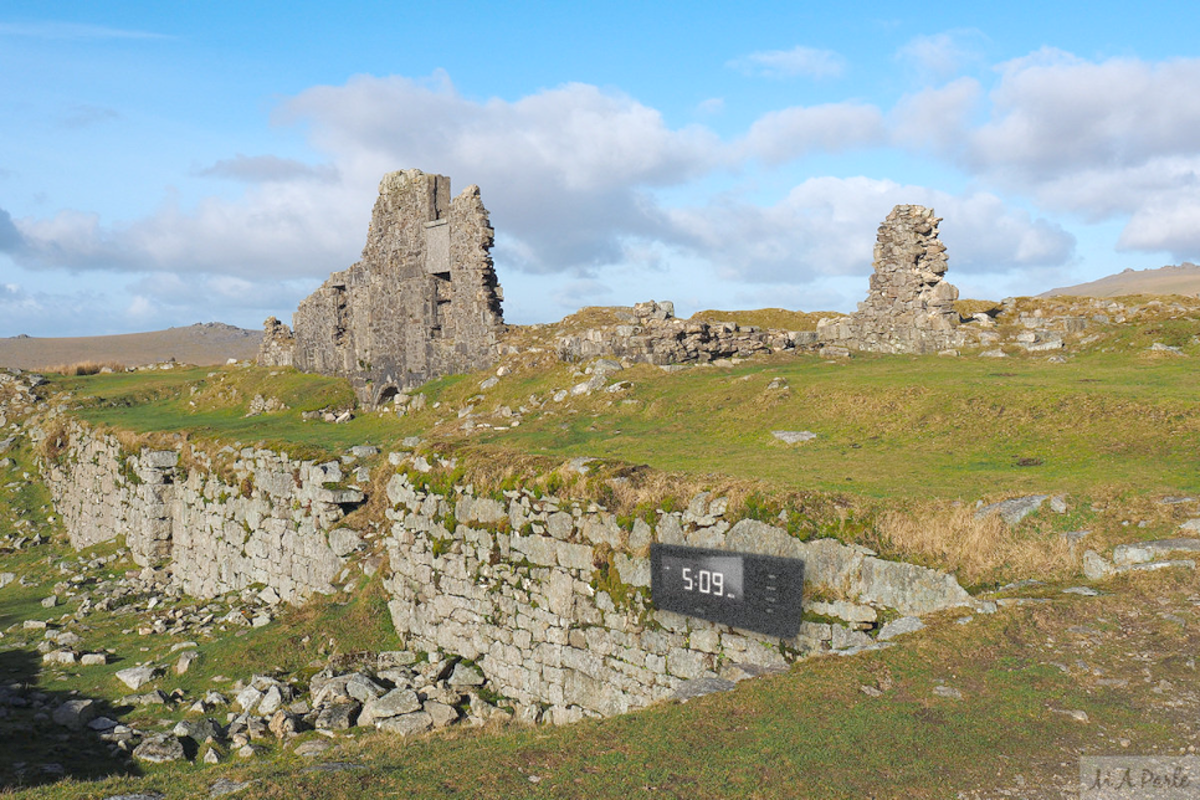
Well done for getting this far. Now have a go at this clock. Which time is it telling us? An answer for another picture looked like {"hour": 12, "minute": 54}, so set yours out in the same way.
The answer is {"hour": 5, "minute": 9}
